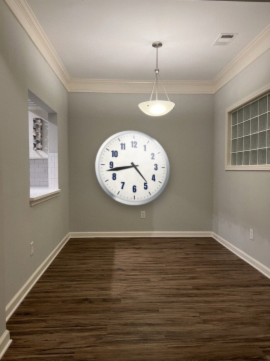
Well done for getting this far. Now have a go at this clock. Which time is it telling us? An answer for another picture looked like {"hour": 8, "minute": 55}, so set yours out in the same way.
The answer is {"hour": 4, "minute": 43}
